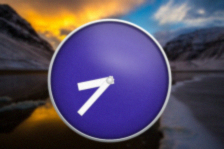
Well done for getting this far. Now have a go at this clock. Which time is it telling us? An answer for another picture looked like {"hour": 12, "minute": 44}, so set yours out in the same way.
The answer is {"hour": 8, "minute": 37}
